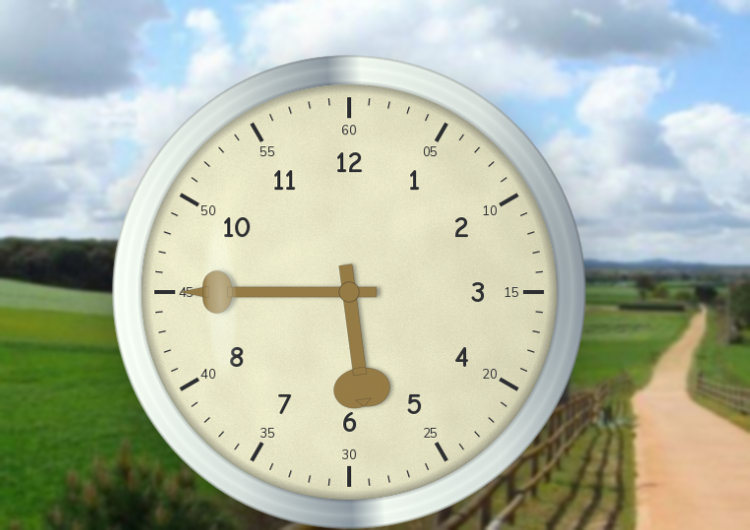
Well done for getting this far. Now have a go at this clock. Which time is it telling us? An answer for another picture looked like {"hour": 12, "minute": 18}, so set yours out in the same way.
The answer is {"hour": 5, "minute": 45}
